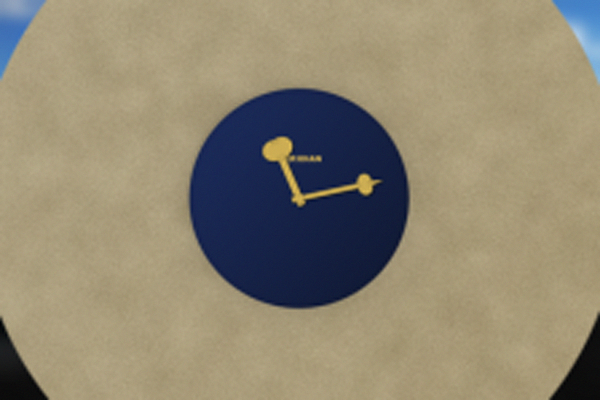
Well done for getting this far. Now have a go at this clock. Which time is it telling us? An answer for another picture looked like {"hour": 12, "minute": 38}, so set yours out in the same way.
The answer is {"hour": 11, "minute": 13}
